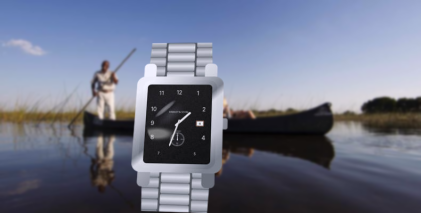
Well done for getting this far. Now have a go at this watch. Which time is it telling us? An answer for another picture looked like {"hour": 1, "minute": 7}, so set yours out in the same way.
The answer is {"hour": 1, "minute": 33}
